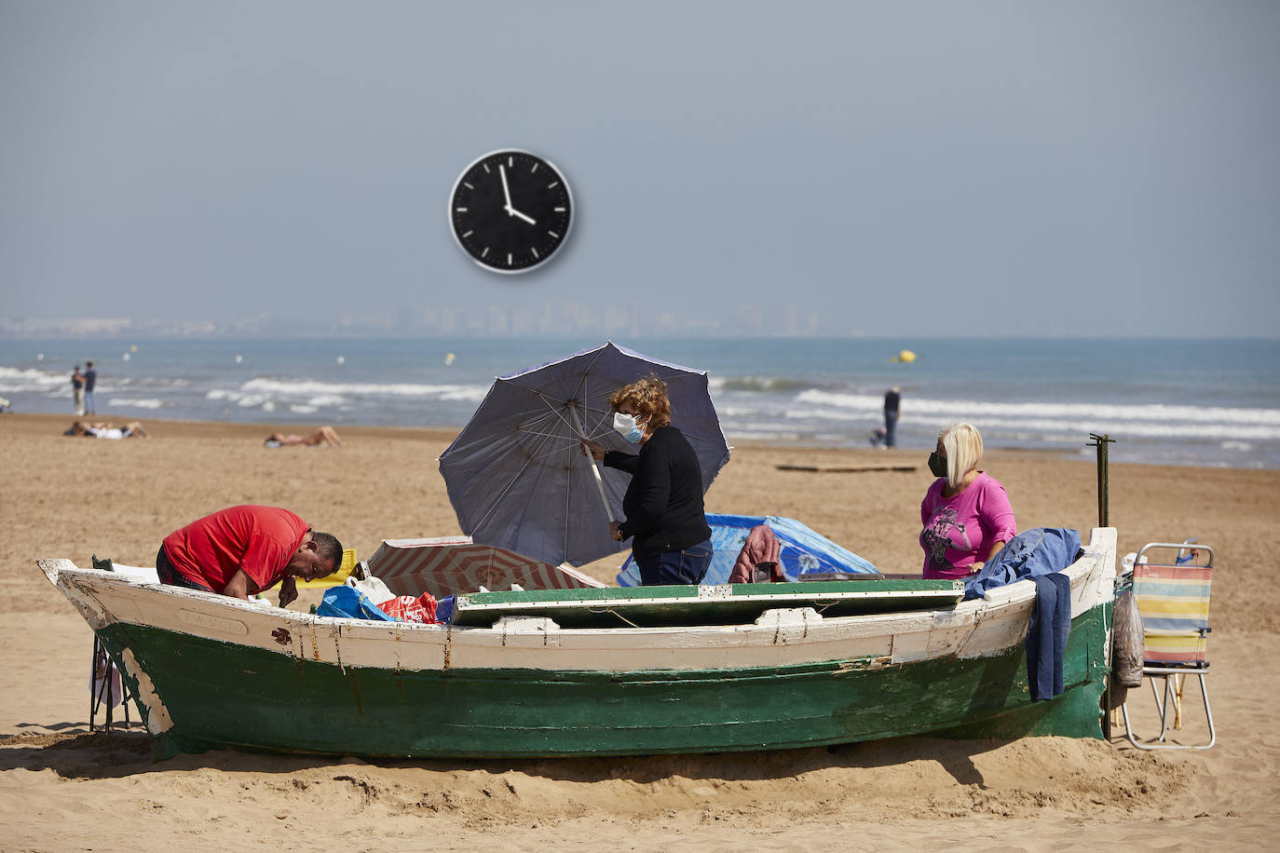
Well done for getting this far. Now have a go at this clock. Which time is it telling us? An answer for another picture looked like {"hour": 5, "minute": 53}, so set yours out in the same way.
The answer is {"hour": 3, "minute": 58}
